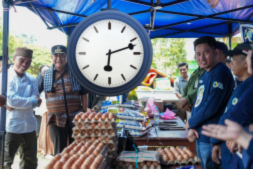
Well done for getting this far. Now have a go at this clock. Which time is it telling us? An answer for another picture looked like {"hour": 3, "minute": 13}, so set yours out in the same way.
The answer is {"hour": 6, "minute": 12}
